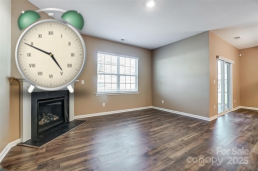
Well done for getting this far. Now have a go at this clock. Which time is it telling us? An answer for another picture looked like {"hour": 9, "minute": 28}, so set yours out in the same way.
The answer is {"hour": 4, "minute": 49}
